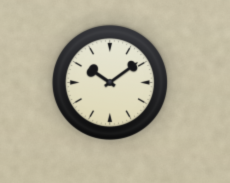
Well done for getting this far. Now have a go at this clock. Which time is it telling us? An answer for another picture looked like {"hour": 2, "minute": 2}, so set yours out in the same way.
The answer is {"hour": 10, "minute": 9}
